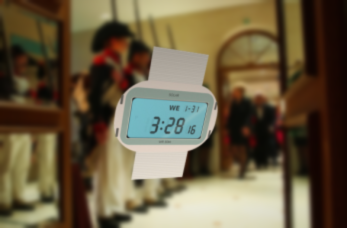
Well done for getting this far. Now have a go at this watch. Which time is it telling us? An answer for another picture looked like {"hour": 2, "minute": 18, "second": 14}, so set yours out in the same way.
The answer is {"hour": 3, "minute": 28, "second": 16}
